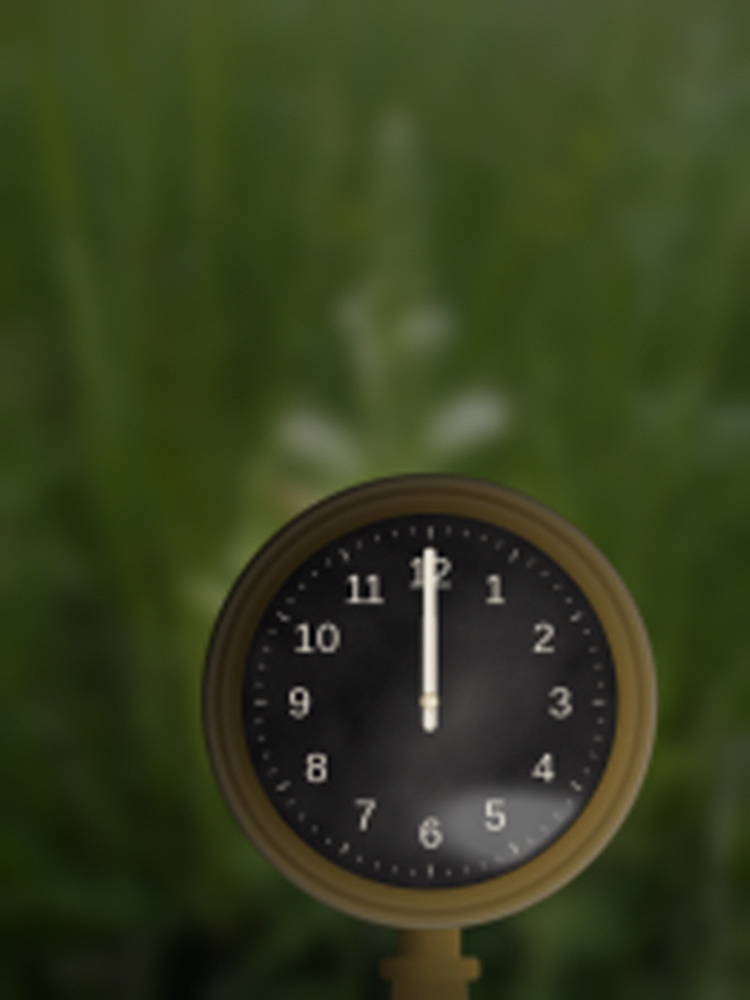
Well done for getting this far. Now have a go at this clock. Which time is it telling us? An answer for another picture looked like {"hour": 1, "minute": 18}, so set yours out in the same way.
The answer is {"hour": 12, "minute": 0}
